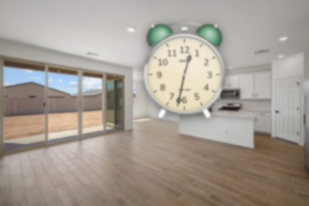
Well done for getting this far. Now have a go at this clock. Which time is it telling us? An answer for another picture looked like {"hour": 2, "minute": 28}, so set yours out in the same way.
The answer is {"hour": 12, "minute": 32}
